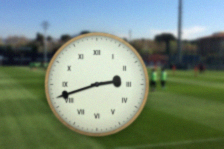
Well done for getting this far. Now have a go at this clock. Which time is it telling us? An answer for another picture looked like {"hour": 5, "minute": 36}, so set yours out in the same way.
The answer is {"hour": 2, "minute": 42}
